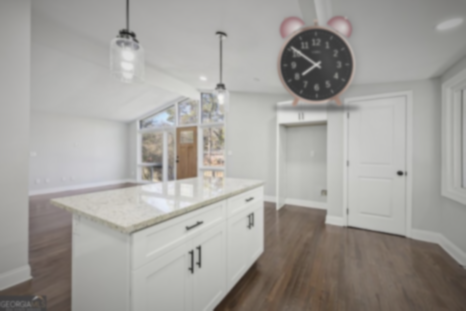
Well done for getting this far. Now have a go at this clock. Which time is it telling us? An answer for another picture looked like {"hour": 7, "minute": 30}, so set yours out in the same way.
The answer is {"hour": 7, "minute": 51}
